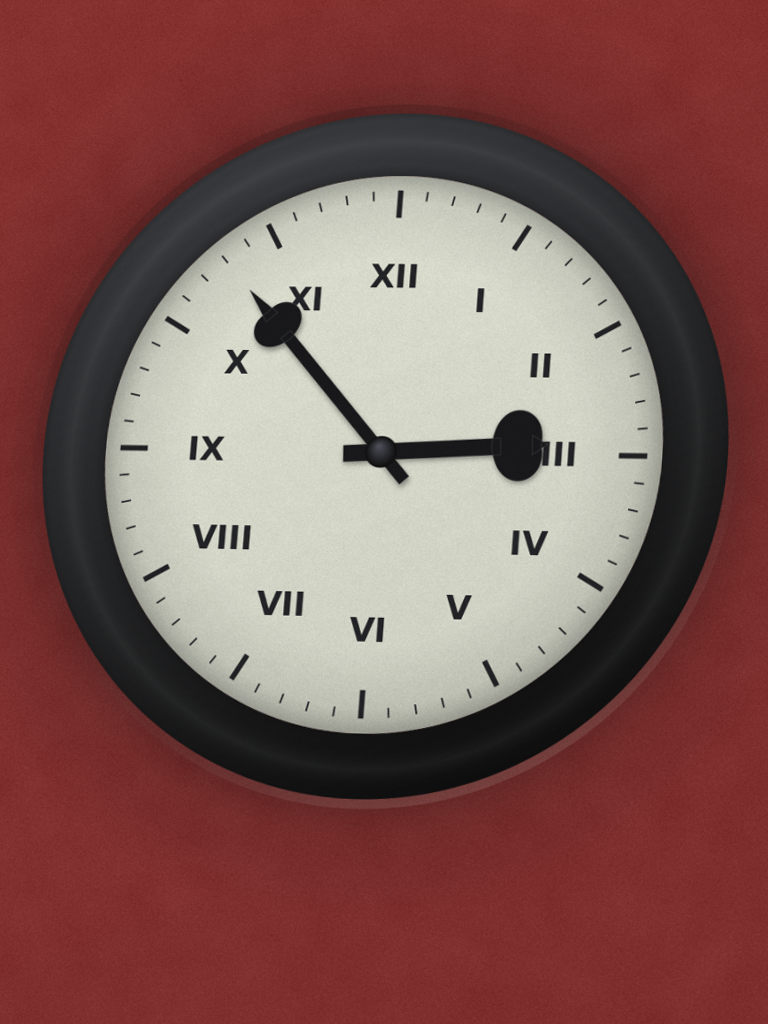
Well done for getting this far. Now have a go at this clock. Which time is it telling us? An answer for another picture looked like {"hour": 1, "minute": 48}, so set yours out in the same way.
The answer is {"hour": 2, "minute": 53}
